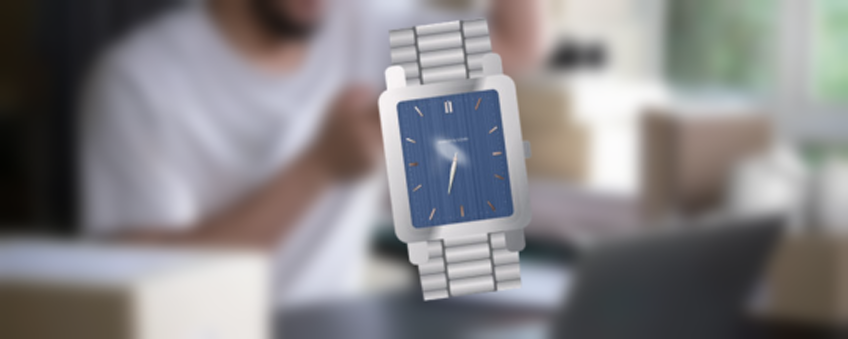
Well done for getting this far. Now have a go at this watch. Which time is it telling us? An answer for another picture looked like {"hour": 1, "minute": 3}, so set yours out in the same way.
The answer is {"hour": 6, "minute": 33}
